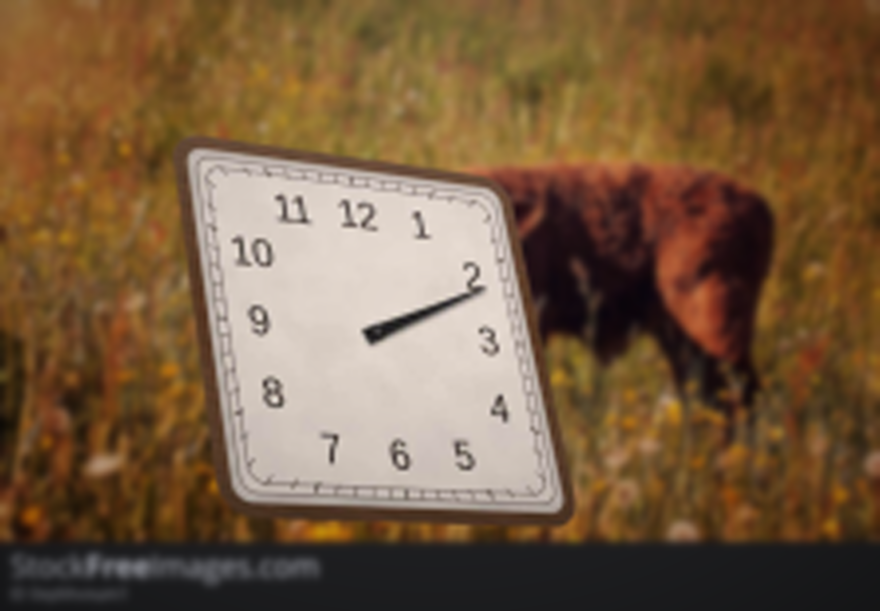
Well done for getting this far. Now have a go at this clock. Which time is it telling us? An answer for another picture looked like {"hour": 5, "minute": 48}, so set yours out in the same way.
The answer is {"hour": 2, "minute": 11}
